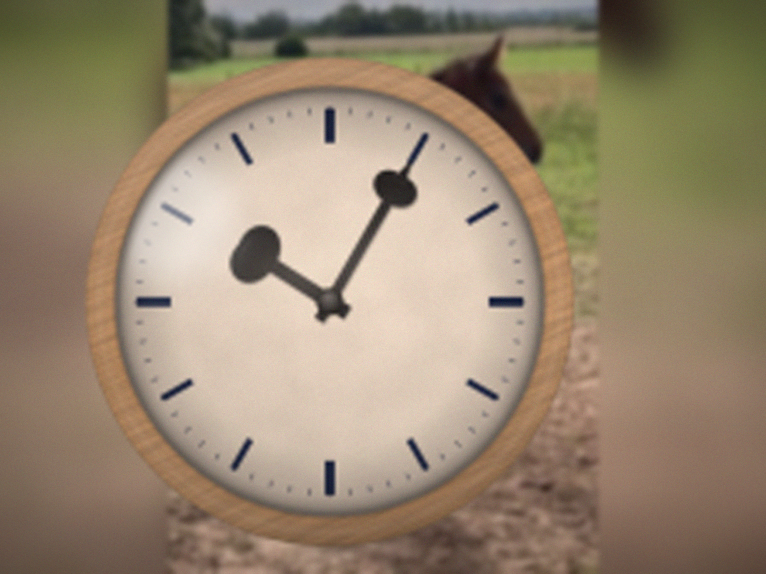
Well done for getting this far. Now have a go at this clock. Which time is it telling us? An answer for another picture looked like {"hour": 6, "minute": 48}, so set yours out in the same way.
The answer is {"hour": 10, "minute": 5}
